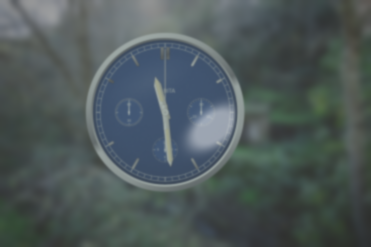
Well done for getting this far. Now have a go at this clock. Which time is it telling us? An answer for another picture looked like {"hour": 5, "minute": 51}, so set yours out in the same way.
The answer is {"hour": 11, "minute": 29}
